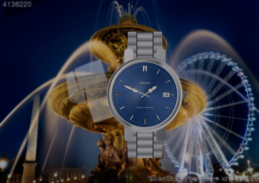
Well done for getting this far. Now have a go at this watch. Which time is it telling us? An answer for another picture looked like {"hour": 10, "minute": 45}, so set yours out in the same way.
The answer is {"hour": 1, "minute": 49}
